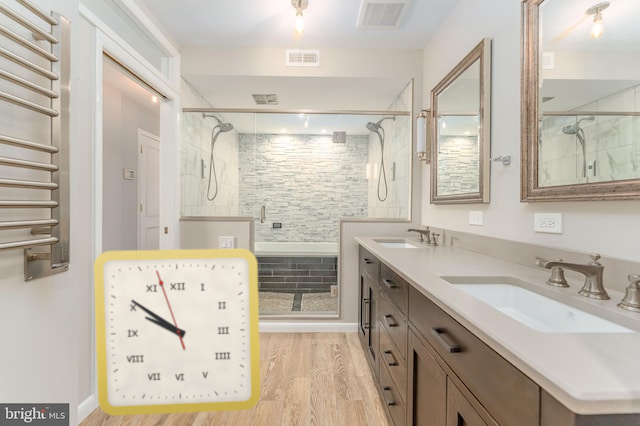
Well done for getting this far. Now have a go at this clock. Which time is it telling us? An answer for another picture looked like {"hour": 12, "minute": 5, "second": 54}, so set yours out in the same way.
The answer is {"hour": 9, "minute": 50, "second": 57}
